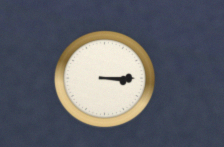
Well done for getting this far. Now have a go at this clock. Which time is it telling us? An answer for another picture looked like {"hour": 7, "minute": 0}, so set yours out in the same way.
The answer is {"hour": 3, "minute": 15}
